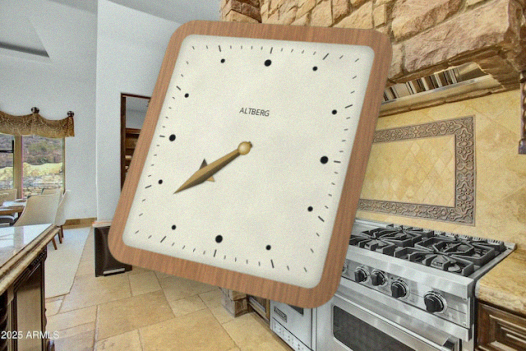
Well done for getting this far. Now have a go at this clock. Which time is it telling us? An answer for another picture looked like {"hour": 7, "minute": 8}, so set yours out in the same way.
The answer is {"hour": 7, "minute": 38}
